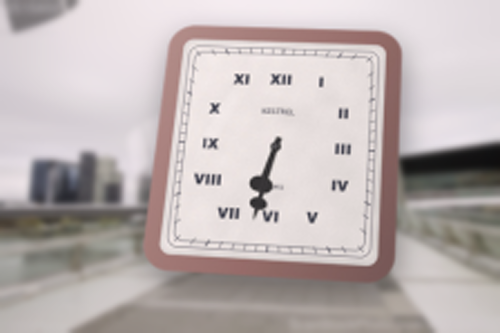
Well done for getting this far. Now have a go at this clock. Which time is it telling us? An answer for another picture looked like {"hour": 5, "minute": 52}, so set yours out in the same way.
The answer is {"hour": 6, "minute": 32}
